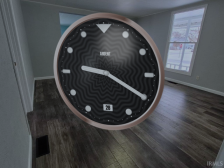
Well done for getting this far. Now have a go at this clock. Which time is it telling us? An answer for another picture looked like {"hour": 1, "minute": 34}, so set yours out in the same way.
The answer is {"hour": 9, "minute": 20}
